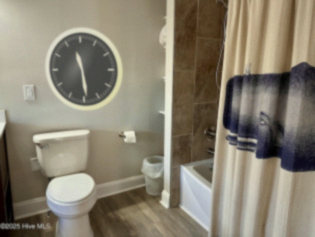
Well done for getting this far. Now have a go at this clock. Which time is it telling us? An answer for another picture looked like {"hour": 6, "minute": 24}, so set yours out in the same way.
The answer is {"hour": 11, "minute": 29}
